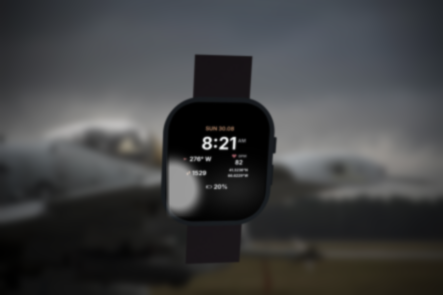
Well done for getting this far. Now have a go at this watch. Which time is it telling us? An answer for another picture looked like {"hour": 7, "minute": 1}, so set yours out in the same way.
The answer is {"hour": 8, "minute": 21}
